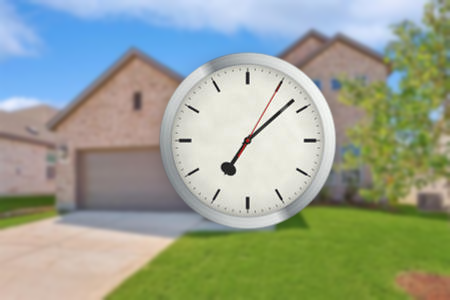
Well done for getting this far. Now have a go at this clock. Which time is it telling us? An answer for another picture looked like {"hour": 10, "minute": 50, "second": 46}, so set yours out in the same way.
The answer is {"hour": 7, "minute": 8, "second": 5}
